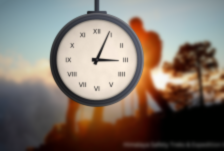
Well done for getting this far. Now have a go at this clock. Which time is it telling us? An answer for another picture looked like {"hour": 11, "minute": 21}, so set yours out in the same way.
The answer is {"hour": 3, "minute": 4}
